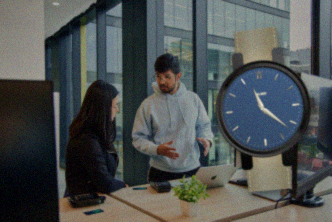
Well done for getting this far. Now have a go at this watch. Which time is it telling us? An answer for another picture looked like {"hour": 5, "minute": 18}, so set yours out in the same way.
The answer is {"hour": 11, "minute": 22}
